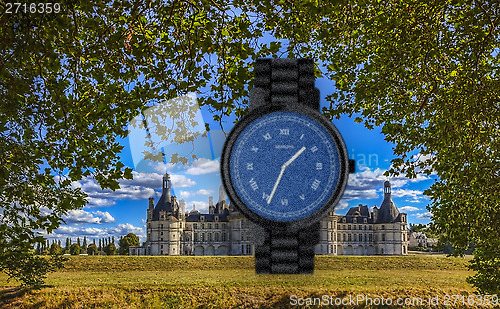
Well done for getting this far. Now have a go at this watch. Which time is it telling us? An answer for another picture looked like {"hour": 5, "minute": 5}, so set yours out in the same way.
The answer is {"hour": 1, "minute": 34}
